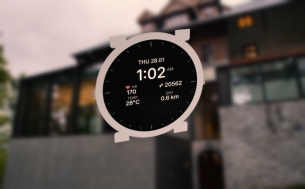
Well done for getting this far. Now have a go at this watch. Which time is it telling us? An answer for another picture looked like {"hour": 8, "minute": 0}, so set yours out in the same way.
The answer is {"hour": 1, "minute": 2}
